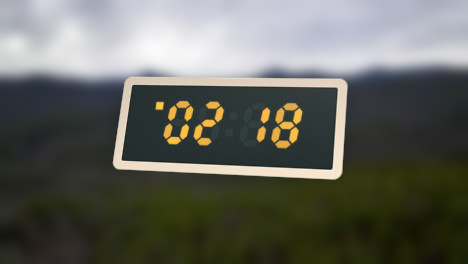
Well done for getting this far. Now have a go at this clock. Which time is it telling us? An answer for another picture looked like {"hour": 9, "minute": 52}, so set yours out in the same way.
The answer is {"hour": 2, "minute": 18}
